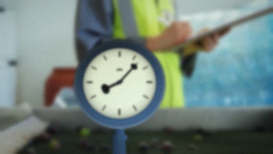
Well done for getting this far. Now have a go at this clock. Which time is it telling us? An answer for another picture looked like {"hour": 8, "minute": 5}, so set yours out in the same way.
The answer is {"hour": 8, "minute": 7}
